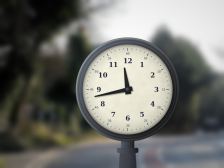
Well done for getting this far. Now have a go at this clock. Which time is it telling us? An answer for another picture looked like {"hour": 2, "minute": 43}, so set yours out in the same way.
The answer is {"hour": 11, "minute": 43}
